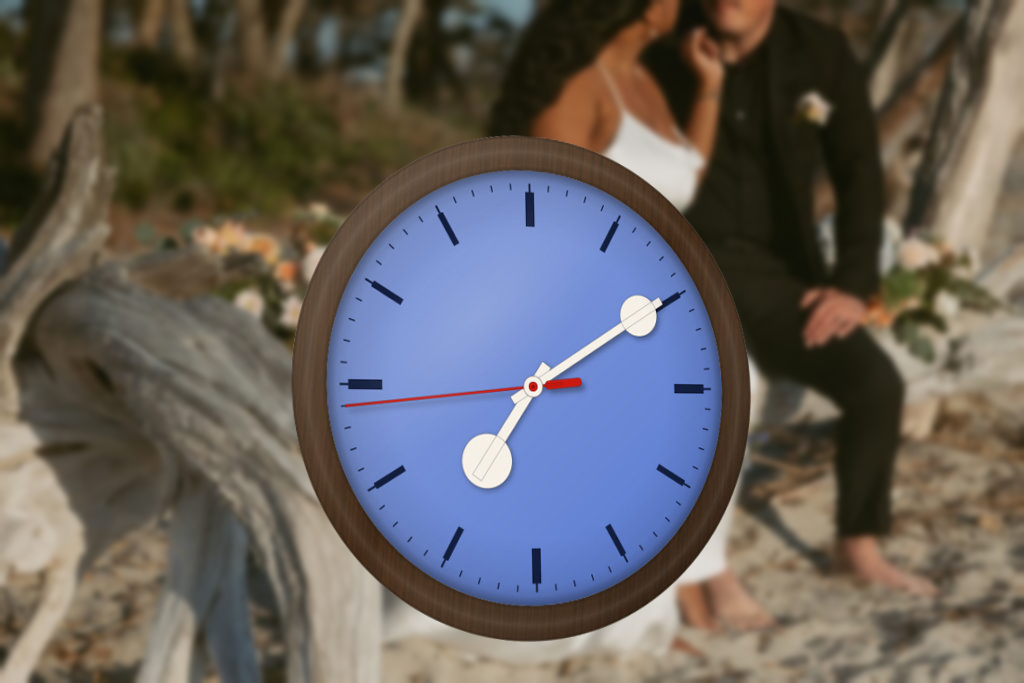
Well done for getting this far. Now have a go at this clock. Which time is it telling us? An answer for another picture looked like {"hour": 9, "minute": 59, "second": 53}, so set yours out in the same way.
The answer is {"hour": 7, "minute": 9, "second": 44}
